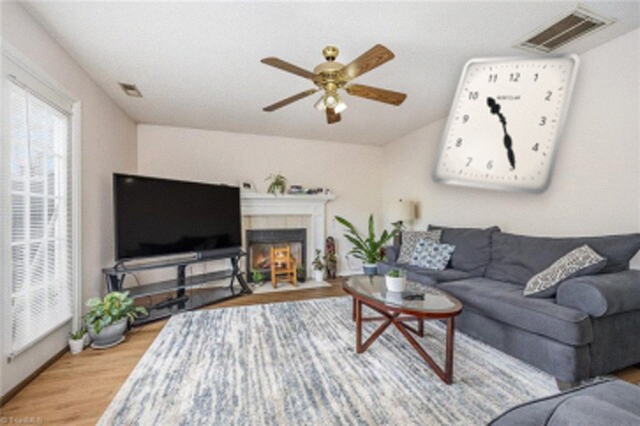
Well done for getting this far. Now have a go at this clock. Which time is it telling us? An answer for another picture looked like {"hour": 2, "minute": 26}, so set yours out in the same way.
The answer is {"hour": 10, "minute": 25}
